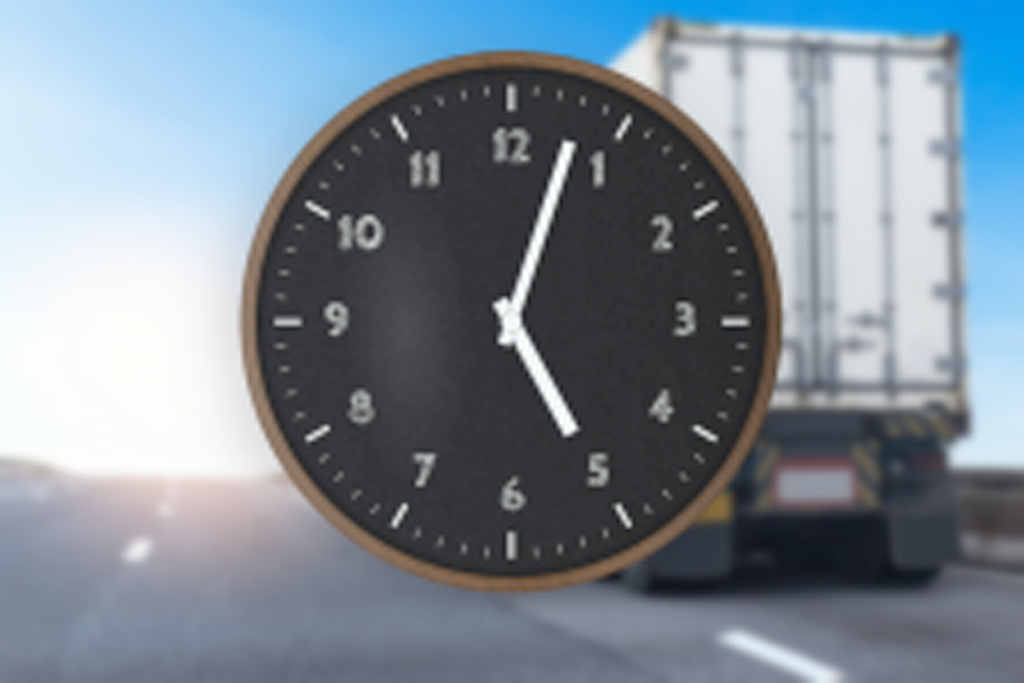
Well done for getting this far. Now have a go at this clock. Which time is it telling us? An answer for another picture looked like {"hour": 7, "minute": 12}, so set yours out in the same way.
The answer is {"hour": 5, "minute": 3}
